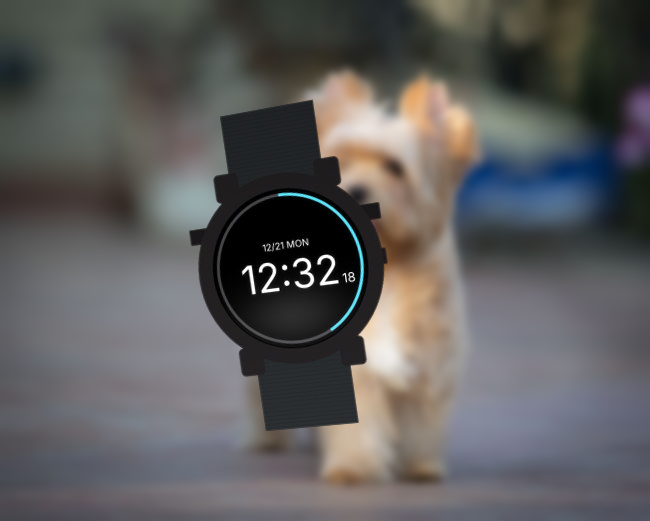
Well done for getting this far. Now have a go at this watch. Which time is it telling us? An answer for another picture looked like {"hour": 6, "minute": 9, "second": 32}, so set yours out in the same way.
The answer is {"hour": 12, "minute": 32, "second": 18}
